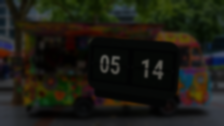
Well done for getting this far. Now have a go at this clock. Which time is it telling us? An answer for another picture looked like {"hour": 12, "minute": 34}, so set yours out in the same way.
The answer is {"hour": 5, "minute": 14}
